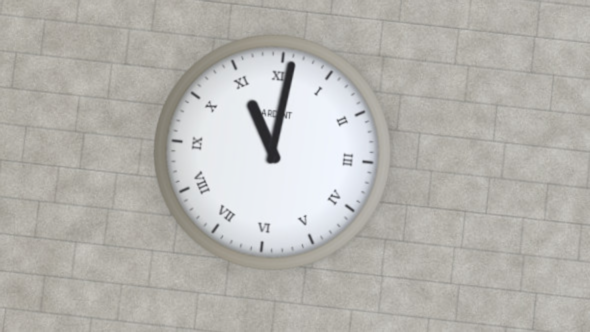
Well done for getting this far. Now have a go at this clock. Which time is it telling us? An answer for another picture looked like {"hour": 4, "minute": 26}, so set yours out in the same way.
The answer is {"hour": 11, "minute": 1}
